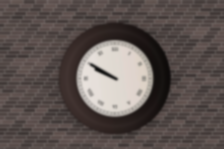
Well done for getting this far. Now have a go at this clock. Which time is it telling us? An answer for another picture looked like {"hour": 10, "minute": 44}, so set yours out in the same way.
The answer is {"hour": 9, "minute": 50}
